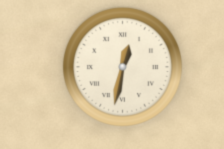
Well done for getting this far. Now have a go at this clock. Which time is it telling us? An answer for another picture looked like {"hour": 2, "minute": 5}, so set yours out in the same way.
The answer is {"hour": 12, "minute": 32}
